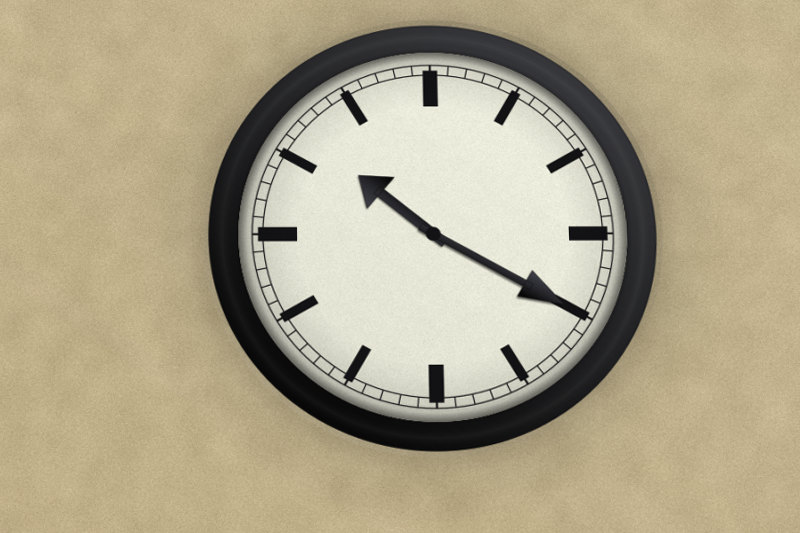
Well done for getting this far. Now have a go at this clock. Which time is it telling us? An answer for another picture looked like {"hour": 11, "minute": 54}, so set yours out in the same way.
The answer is {"hour": 10, "minute": 20}
